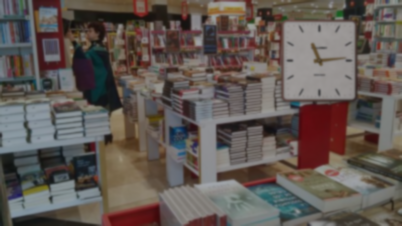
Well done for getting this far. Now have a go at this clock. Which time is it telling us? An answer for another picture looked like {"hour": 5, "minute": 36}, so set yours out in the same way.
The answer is {"hour": 11, "minute": 14}
